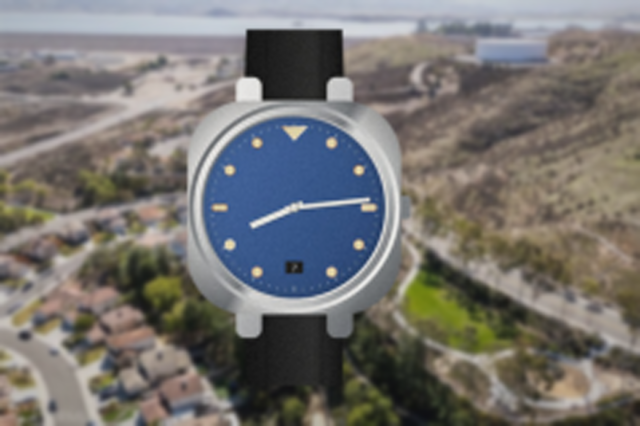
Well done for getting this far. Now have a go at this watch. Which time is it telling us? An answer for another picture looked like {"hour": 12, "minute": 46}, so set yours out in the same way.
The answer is {"hour": 8, "minute": 14}
